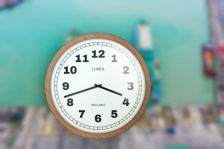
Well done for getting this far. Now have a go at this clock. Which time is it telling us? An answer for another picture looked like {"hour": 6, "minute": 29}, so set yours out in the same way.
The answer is {"hour": 3, "minute": 42}
